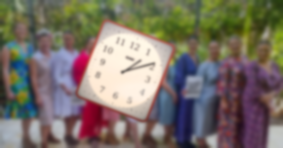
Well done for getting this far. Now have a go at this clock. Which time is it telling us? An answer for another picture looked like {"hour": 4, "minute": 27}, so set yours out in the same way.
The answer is {"hour": 1, "minute": 9}
